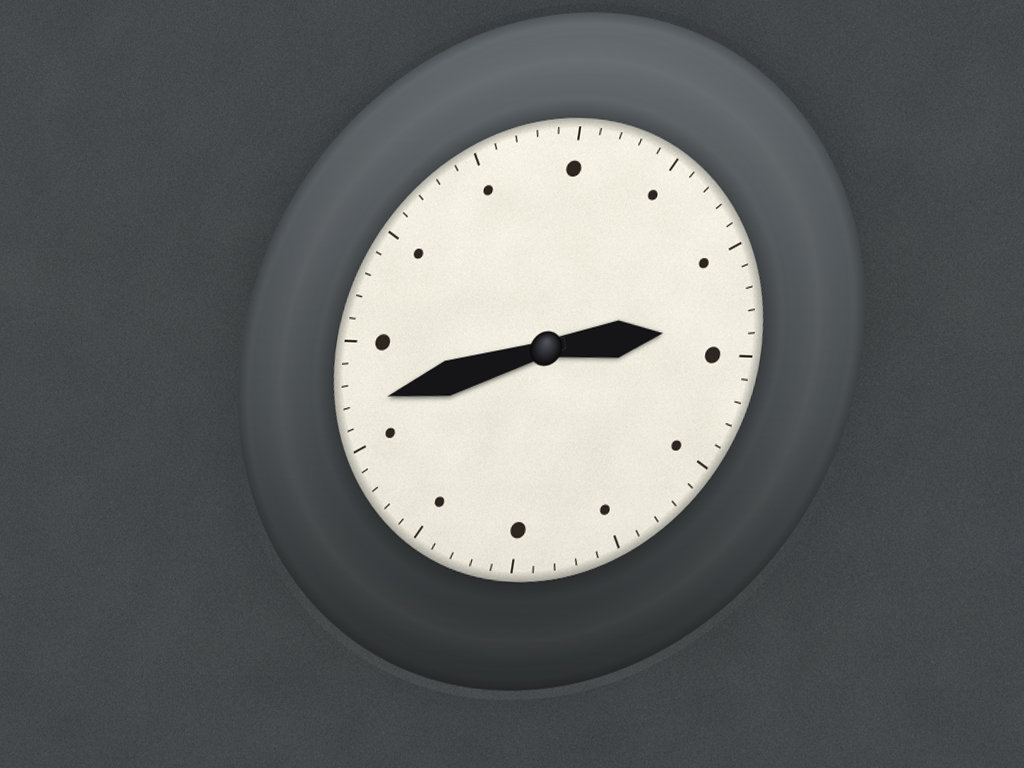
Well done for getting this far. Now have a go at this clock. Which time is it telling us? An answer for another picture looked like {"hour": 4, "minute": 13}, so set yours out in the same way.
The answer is {"hour": 2, "minute": 42}
